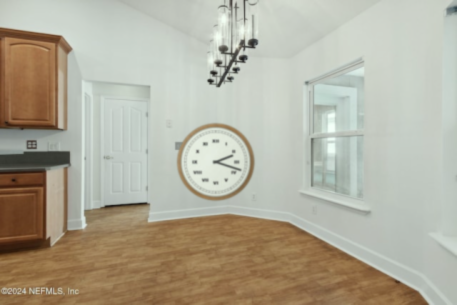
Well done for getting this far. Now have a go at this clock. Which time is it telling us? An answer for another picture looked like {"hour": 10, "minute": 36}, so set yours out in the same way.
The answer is {"hour": 2, "minute": 18}
